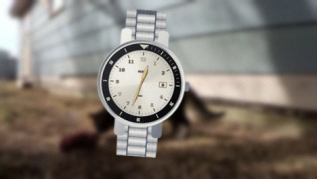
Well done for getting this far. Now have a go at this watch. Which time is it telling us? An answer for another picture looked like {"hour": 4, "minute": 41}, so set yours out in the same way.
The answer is {"hour": 12, "minute": 33}
